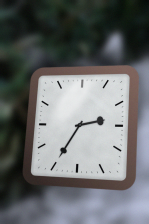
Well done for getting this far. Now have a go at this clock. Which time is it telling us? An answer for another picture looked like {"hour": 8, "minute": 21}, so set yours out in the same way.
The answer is {"hour": 2, "minute": 35}
